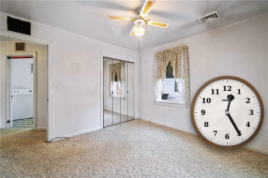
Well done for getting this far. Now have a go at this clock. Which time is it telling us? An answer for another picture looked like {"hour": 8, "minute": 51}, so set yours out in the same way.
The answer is {"hour": 12, "minute": 25}
